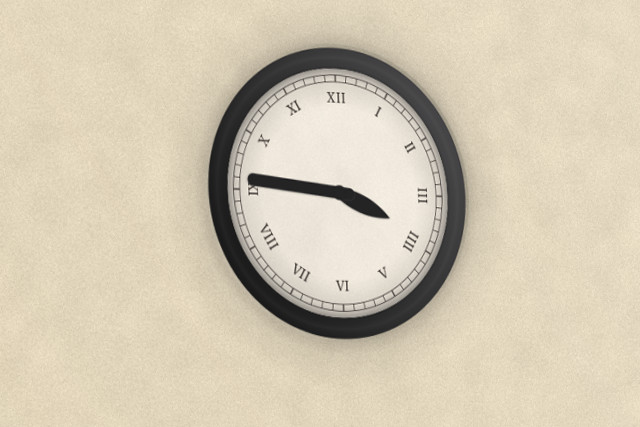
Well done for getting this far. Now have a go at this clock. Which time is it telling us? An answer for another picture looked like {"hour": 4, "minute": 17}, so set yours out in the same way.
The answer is {"hour": 3, "minute": 46}
